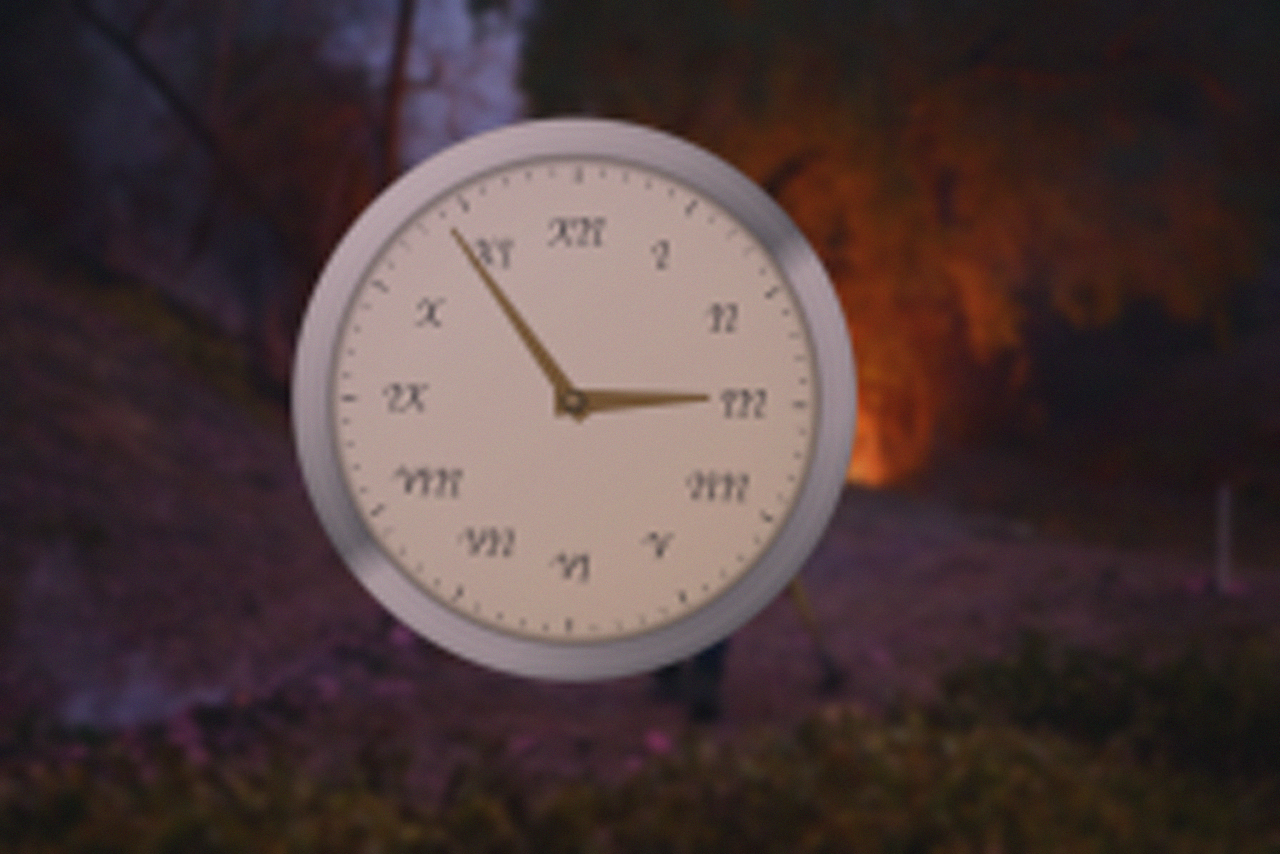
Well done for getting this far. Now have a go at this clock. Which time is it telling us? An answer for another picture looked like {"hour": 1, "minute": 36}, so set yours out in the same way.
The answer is {"hour": 2, "minute": 54}
